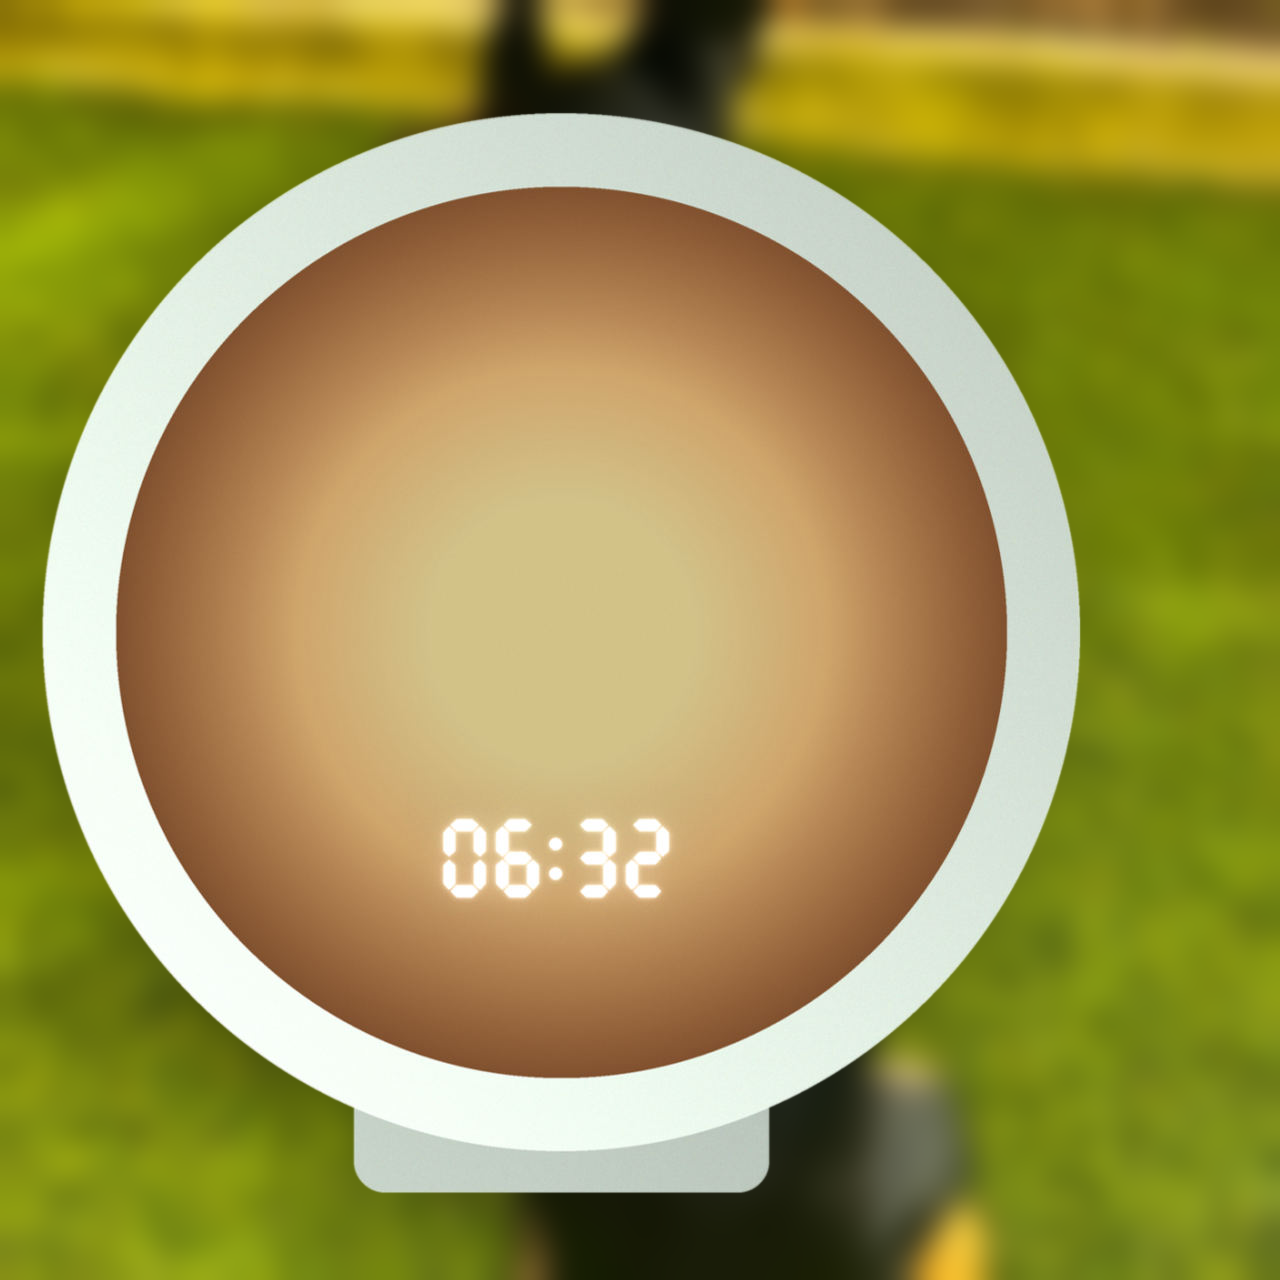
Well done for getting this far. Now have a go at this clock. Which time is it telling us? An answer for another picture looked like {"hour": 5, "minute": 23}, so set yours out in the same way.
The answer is {"hour": 6, "minute": 32}
